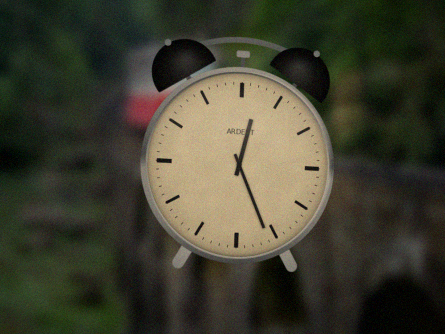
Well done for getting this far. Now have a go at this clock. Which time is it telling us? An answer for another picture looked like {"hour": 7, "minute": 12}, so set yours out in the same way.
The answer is {"hour": 12, "minute": 26}
